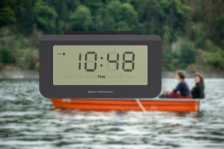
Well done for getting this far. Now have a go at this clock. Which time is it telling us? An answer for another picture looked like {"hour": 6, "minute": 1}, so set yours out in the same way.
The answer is {"hour": 10, "minute": 48}
